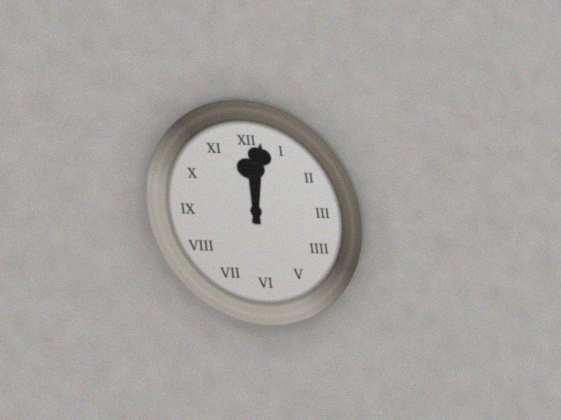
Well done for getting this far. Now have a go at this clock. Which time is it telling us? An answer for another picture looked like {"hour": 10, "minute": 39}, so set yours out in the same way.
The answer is {"hour": 12, "minute": 2}
